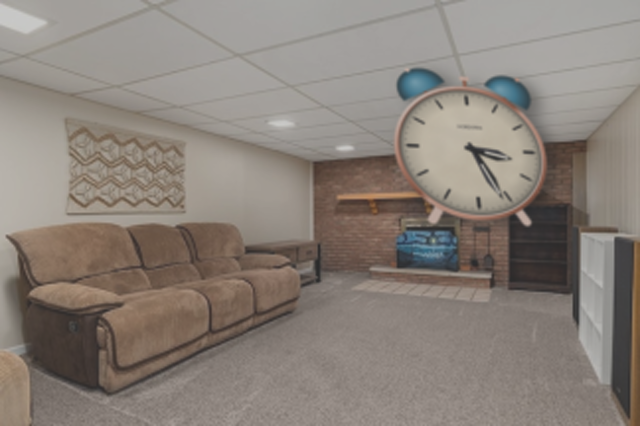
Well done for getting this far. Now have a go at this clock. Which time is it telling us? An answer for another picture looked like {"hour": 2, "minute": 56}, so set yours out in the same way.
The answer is {"hour": 3, "minute": 26}
